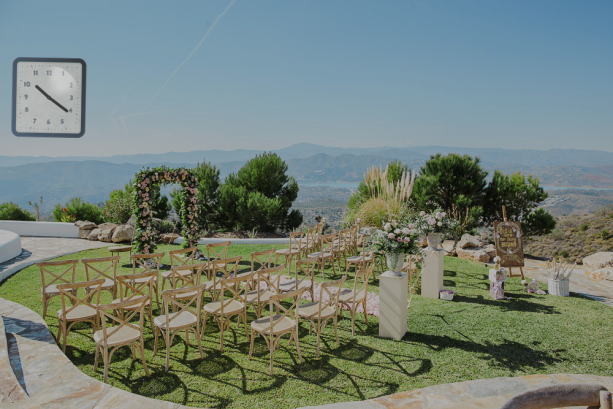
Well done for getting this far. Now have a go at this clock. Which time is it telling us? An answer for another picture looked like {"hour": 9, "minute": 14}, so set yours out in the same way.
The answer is {"hour": 10, "minute": 21}
